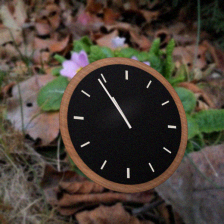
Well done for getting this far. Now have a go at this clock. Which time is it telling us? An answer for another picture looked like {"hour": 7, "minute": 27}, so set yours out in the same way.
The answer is {"hour": 10, "minute": 54}
